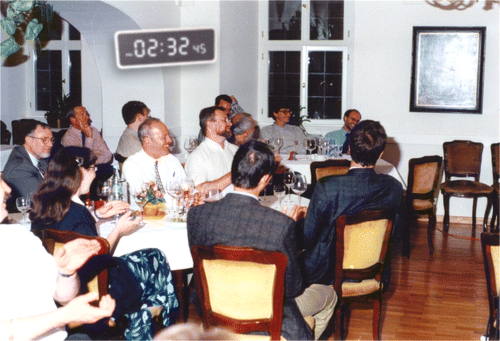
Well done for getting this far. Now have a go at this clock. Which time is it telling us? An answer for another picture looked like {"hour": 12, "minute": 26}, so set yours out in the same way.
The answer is {"hour": 2, "minute": 32}
